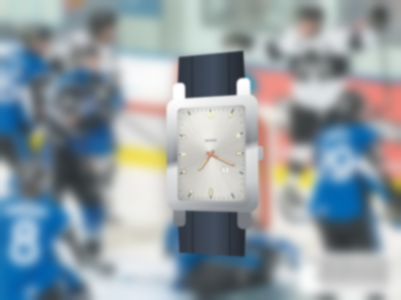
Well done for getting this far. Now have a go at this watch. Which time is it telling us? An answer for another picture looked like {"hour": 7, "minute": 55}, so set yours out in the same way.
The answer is {"hour": 7, "minute": 19}
